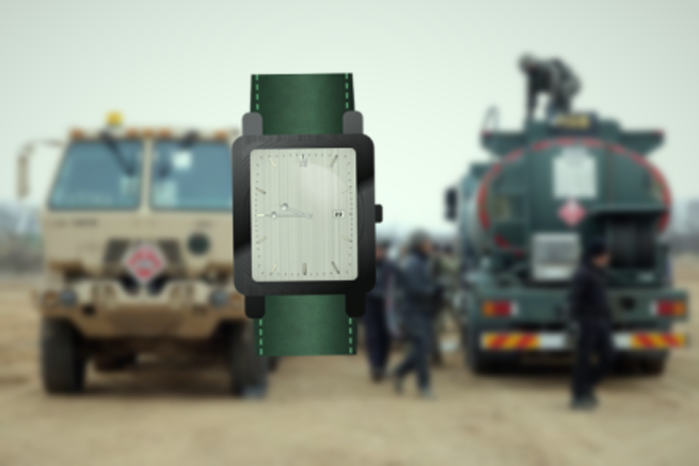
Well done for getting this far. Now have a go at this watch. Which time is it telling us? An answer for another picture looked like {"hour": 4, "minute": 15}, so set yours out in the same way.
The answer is {"hour": 9, "minute": 45}
